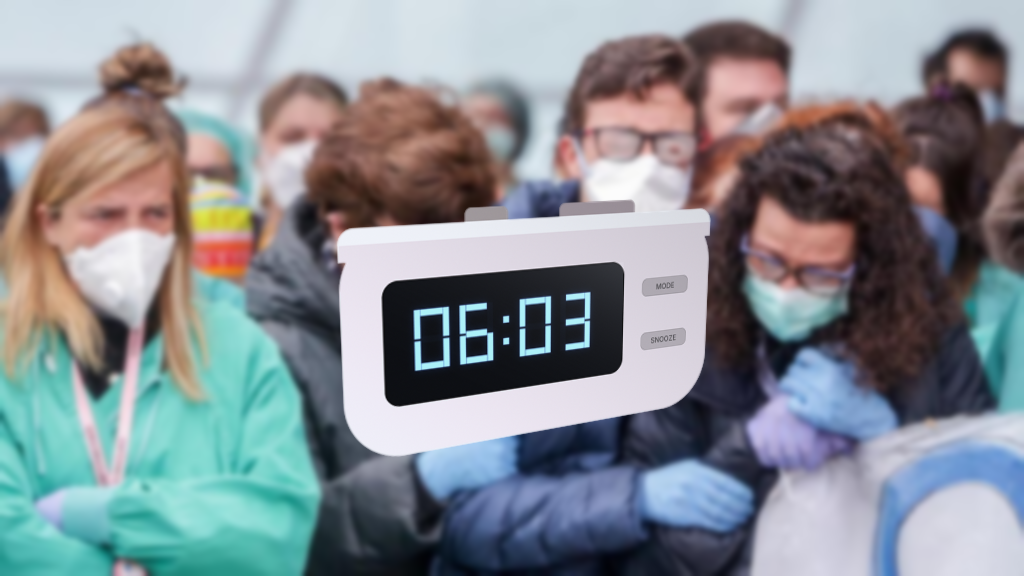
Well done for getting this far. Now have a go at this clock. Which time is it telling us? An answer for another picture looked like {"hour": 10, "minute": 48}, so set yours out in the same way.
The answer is {"hour": 6, "minute": 3}
